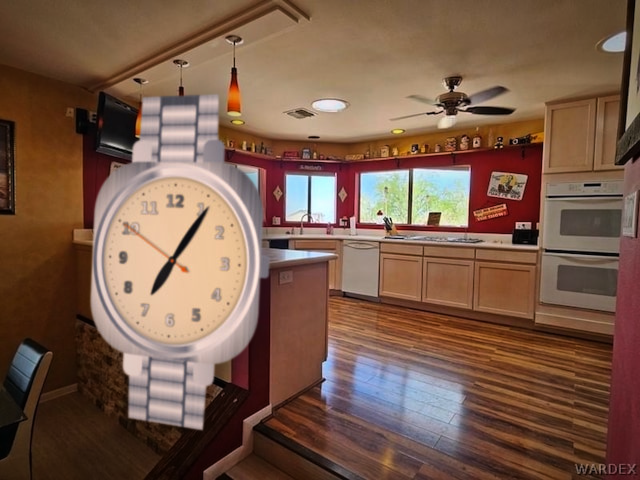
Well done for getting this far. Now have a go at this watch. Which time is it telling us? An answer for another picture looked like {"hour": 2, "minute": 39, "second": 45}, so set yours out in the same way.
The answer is {"hour": 7, "minute": 5, "second": 50}
